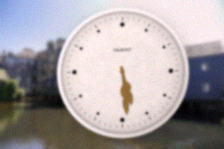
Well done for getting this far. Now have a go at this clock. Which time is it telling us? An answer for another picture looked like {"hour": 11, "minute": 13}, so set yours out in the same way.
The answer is {"hour": 5, "minute": 29}
